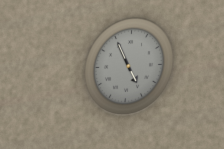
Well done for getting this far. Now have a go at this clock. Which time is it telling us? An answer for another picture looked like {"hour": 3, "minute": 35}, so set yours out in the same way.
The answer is {"hour": 4, "minute": 55}
